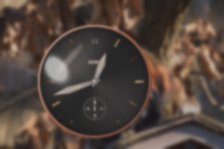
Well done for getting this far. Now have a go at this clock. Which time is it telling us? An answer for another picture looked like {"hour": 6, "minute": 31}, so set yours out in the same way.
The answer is {"hour": 12, "minute": 42}
